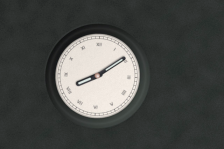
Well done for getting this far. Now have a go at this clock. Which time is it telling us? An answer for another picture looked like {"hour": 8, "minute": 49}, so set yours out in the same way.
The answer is {"hour": 8, "minute": 9}
